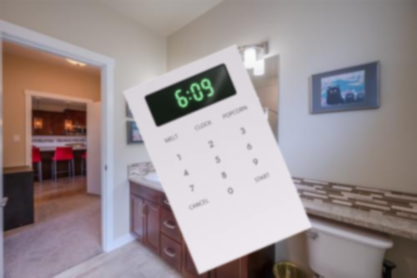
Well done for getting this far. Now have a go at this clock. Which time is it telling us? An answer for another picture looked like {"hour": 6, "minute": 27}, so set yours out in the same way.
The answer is {"hour": 6, "minute": 9}
